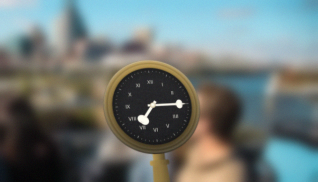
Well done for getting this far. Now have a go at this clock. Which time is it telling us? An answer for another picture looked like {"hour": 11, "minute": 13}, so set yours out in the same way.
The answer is {"hour": 7, "minute": 15}
